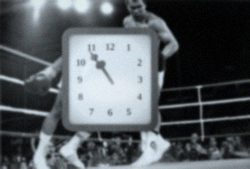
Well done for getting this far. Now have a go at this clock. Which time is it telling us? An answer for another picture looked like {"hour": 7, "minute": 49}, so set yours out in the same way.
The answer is {"hour": 10, "minute": 54}
